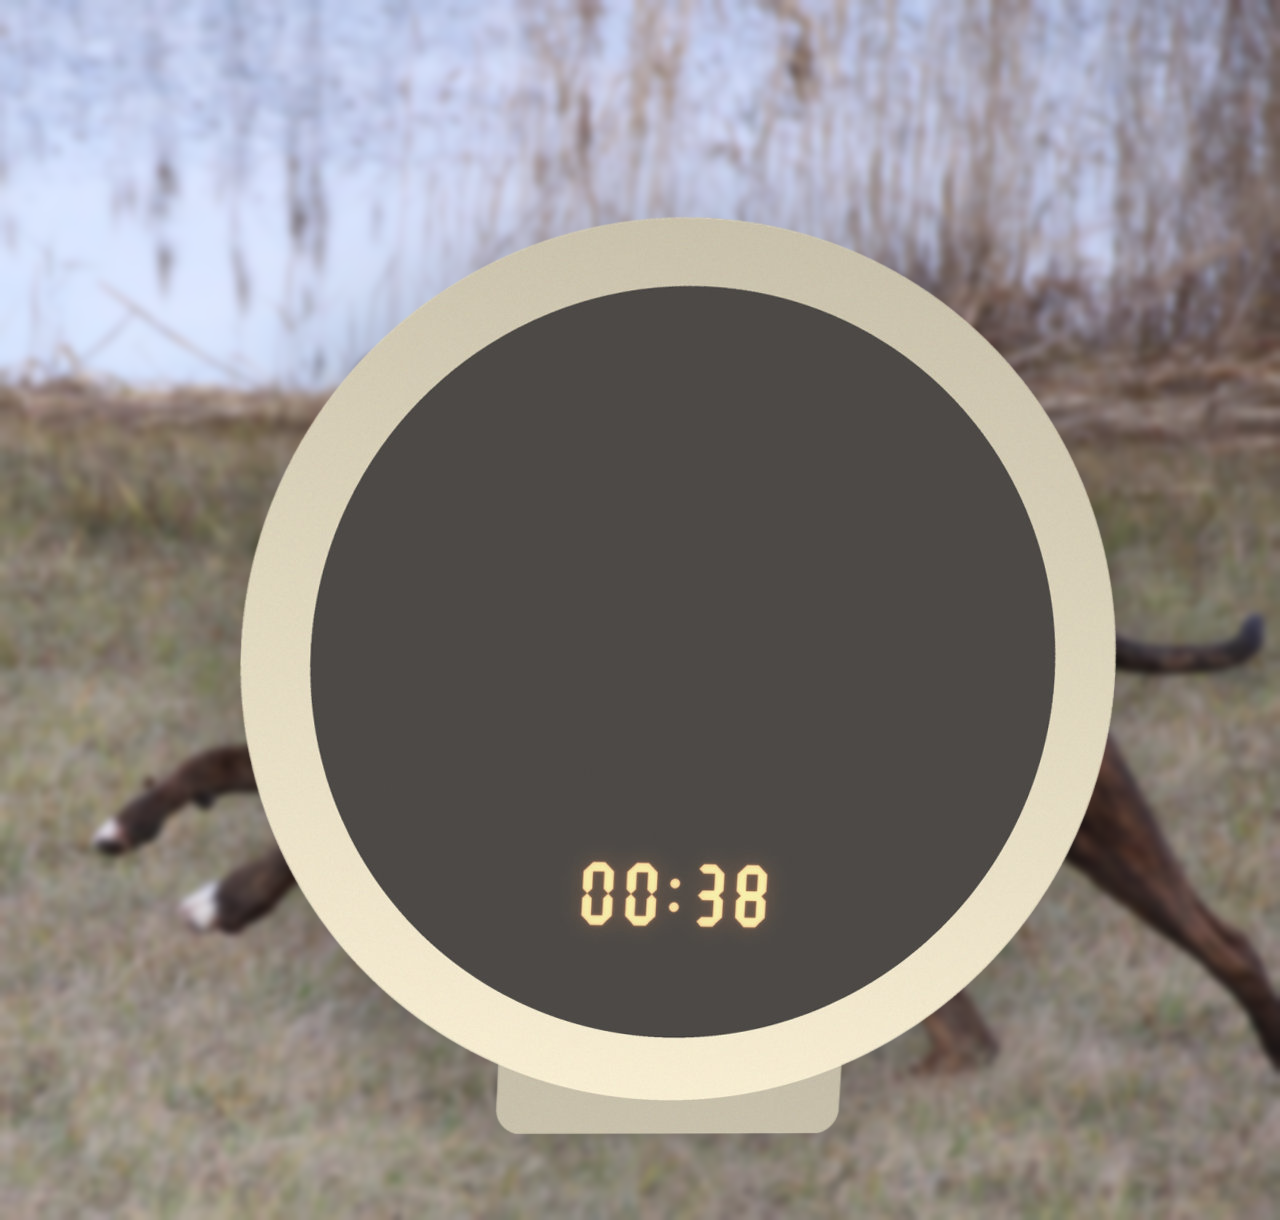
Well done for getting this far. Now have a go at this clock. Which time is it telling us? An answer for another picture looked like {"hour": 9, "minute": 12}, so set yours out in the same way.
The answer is {"hour": 0, "minute": 38}
